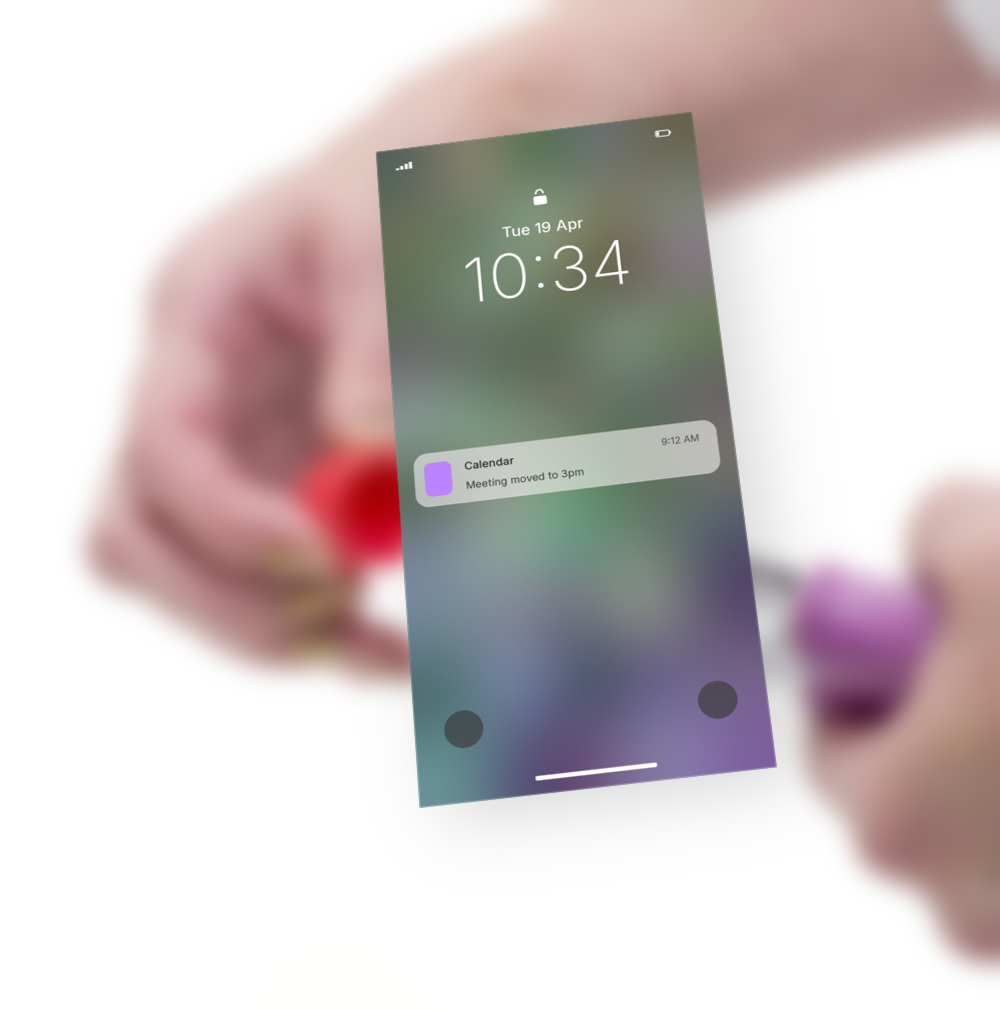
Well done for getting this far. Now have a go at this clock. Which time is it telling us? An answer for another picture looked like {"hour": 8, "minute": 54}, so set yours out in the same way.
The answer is {"hour": 10, "minute": 34}
